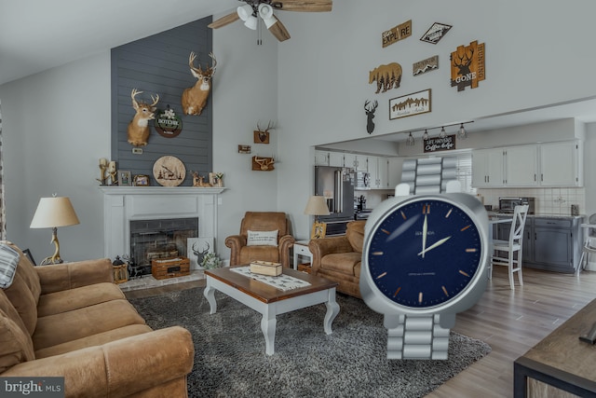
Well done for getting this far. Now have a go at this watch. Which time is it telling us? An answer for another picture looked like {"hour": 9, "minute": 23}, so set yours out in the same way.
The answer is {"hour": 2, "minute": 0}
